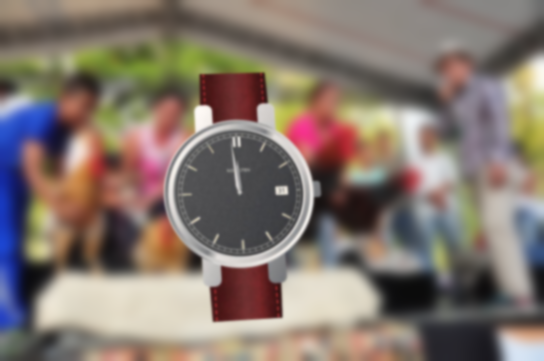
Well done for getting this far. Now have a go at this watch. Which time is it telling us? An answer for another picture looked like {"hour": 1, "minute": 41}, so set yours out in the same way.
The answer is {"hour": 11, "minute": 59}
